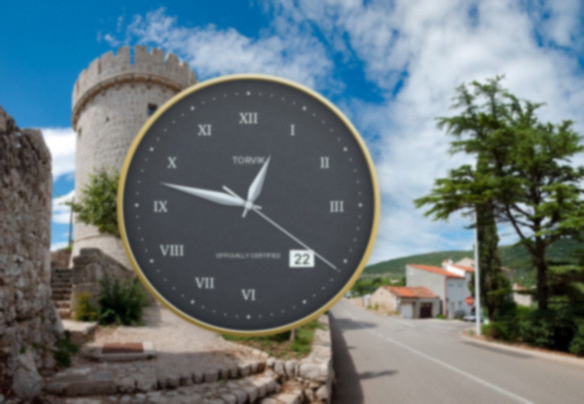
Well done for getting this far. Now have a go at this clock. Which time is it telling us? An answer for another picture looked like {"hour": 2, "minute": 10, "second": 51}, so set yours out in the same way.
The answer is {"hour": 12, "minute": 47, "second": 21}
